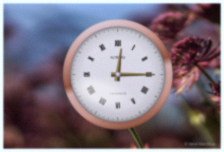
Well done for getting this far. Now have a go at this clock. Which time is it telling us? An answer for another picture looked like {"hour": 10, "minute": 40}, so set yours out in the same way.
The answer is {"hour": 12, "minute": 15}
